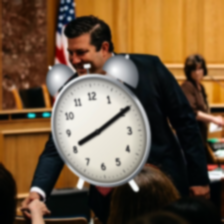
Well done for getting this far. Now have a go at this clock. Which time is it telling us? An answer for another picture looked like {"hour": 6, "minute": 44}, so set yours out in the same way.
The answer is {"hour": 8, "minute": 10}
